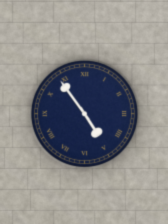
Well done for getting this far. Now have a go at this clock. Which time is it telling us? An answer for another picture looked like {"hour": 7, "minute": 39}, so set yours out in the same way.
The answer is {"hour": 4, "minute": 54}
